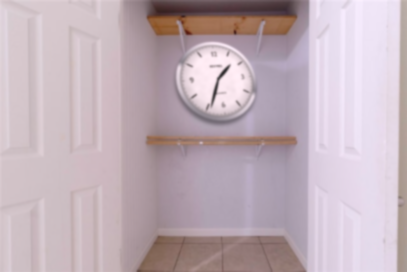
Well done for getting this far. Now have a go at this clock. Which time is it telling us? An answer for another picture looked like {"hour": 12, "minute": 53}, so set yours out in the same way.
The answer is {"hour": 1, "minute": 34}
